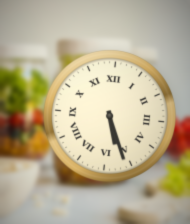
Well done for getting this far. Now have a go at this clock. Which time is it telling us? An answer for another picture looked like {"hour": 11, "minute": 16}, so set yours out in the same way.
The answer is {"hour": 5, "minute": 26}
